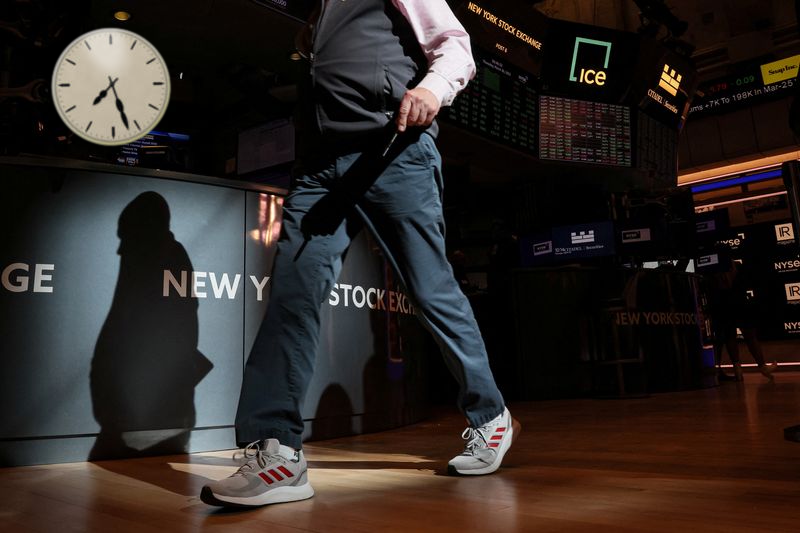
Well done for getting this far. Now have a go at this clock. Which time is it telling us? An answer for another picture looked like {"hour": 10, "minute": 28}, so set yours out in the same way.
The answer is {"hour": 7, "minute": 27}
